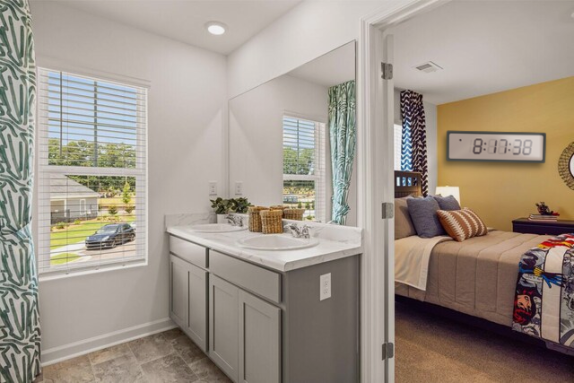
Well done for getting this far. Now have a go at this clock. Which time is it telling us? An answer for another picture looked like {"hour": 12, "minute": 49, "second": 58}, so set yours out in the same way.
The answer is {"hour": 8, "minute": 17, "second": 38}
